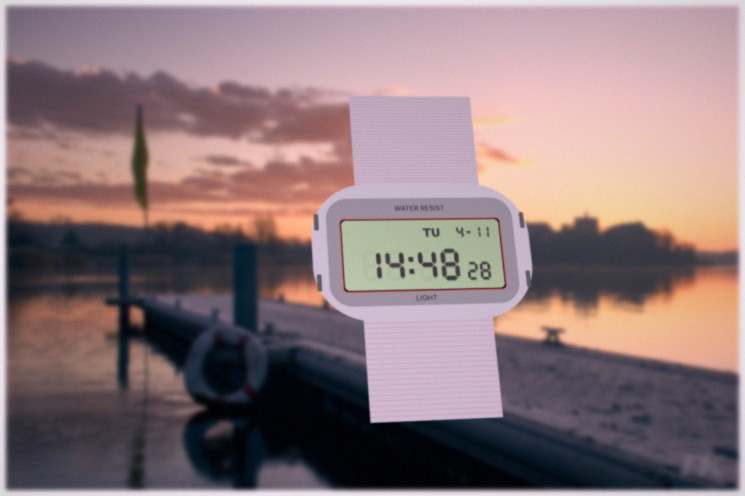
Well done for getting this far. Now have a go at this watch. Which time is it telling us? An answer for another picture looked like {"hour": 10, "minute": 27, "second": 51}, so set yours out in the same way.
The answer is {"hour": 14, "minute": 48, "second": 28}
